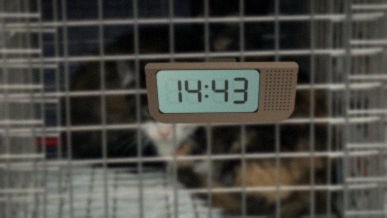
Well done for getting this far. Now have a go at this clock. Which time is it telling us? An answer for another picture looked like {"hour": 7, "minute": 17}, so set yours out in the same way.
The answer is {"hour": 14, "minute": 43}
